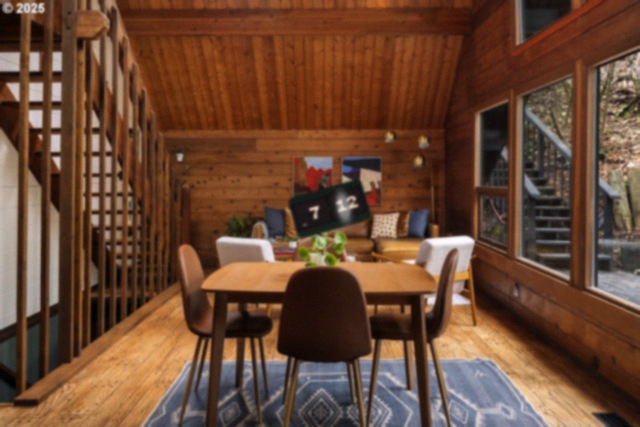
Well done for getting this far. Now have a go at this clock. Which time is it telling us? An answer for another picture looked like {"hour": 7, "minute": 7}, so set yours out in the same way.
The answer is {"hour": 7, "minute": 12}
